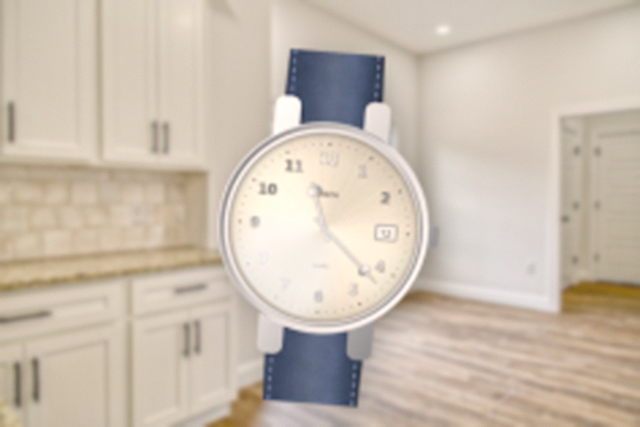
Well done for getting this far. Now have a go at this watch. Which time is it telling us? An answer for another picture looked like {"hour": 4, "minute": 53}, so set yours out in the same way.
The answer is {"hour": 11, "minute": 22}
